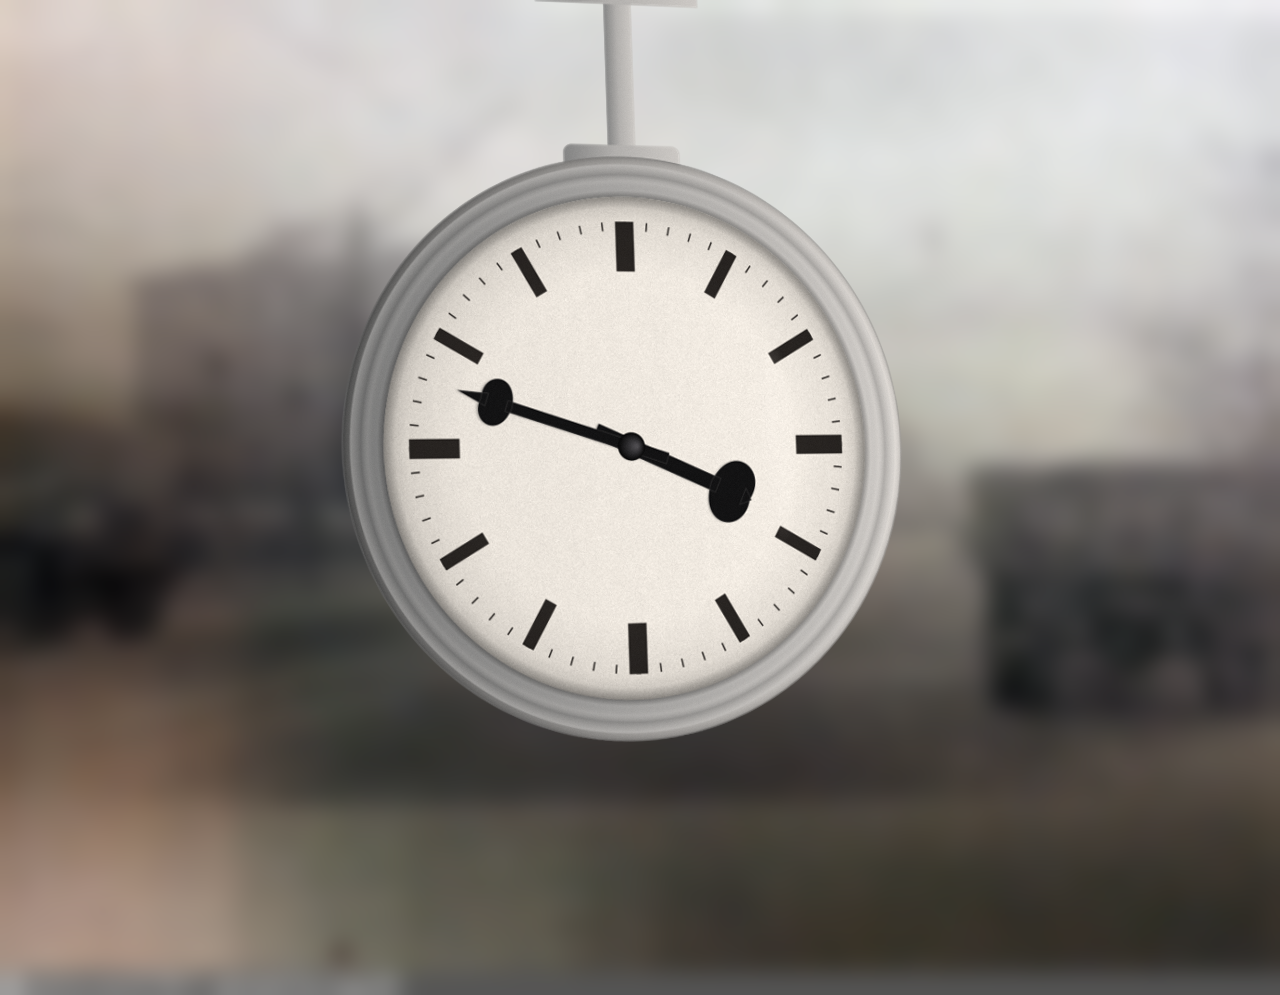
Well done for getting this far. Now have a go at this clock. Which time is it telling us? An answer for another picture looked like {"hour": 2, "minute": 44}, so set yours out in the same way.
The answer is {"hour": 3, "minute": 48}
